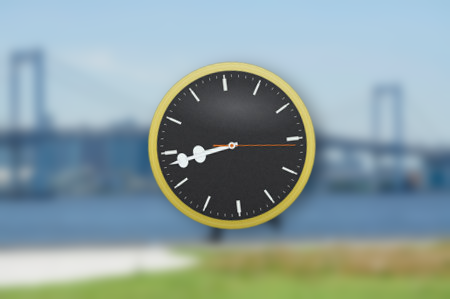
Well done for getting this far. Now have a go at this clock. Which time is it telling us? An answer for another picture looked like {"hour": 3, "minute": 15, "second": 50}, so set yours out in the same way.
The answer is {"hour": 8, "minute": 43, "second": 16}
